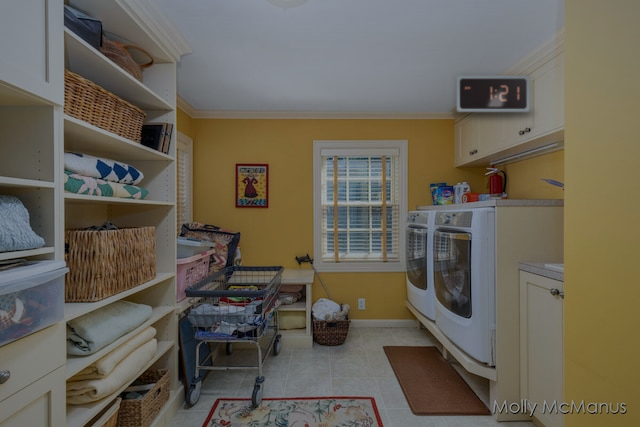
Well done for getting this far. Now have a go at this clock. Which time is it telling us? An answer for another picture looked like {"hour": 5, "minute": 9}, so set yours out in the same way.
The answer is {"hour": 1, "minute": 21}
